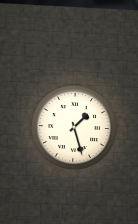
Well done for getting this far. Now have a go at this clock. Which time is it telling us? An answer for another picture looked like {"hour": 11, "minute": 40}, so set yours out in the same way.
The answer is {"hour": 1, "minute": 27}
